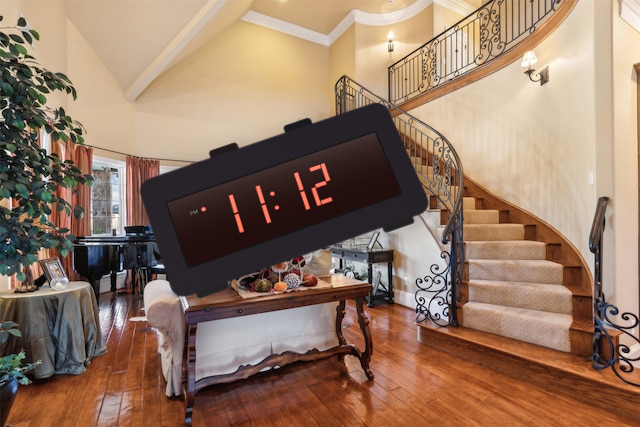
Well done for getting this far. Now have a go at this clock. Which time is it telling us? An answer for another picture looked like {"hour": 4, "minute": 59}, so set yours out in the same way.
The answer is {"hour": 11, "minute": 12}
